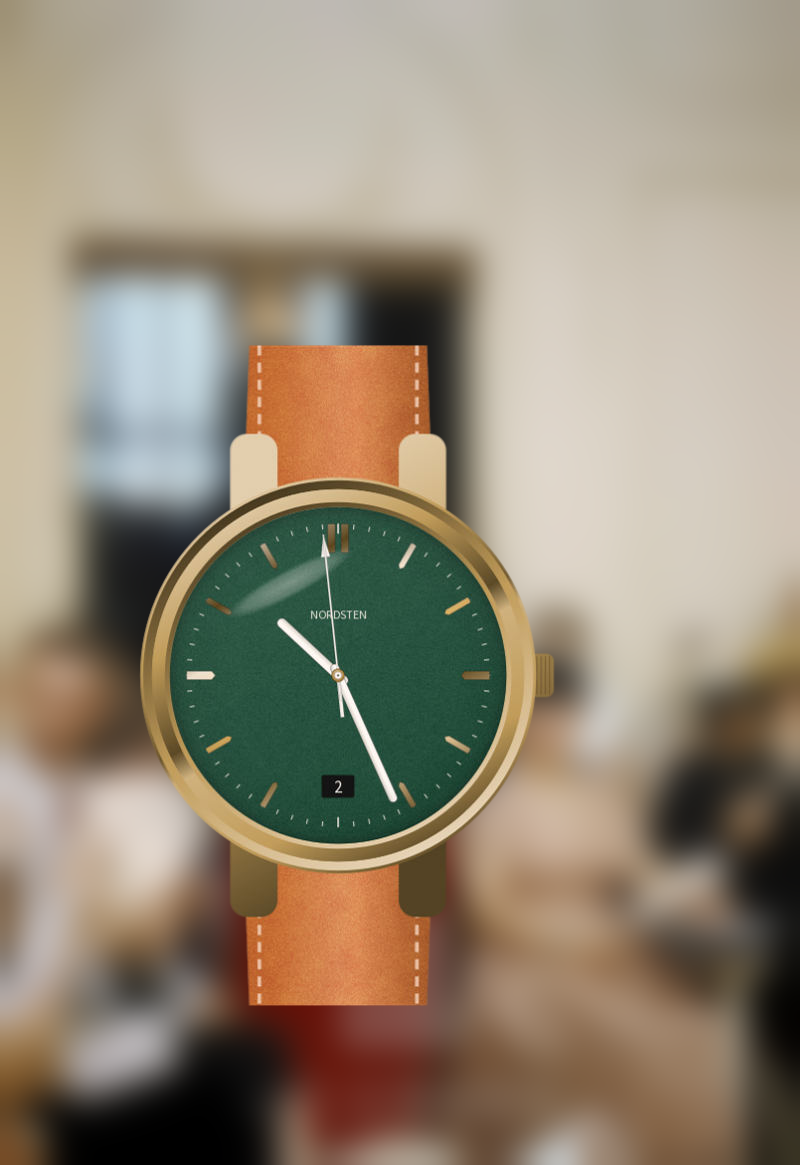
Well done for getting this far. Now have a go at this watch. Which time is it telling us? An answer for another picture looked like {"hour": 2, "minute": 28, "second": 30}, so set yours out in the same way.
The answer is {"hour": 10, "minute": 25, "second": 59}
